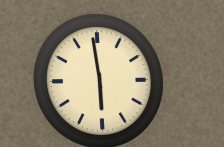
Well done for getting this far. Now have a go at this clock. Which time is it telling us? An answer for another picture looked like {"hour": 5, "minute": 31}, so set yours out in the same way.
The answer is {"hour": 5, "minute": 59}
